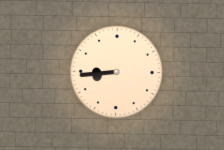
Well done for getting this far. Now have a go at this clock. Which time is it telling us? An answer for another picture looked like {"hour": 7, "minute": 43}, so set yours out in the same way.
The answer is {"hour": 8, "minute": 44}
